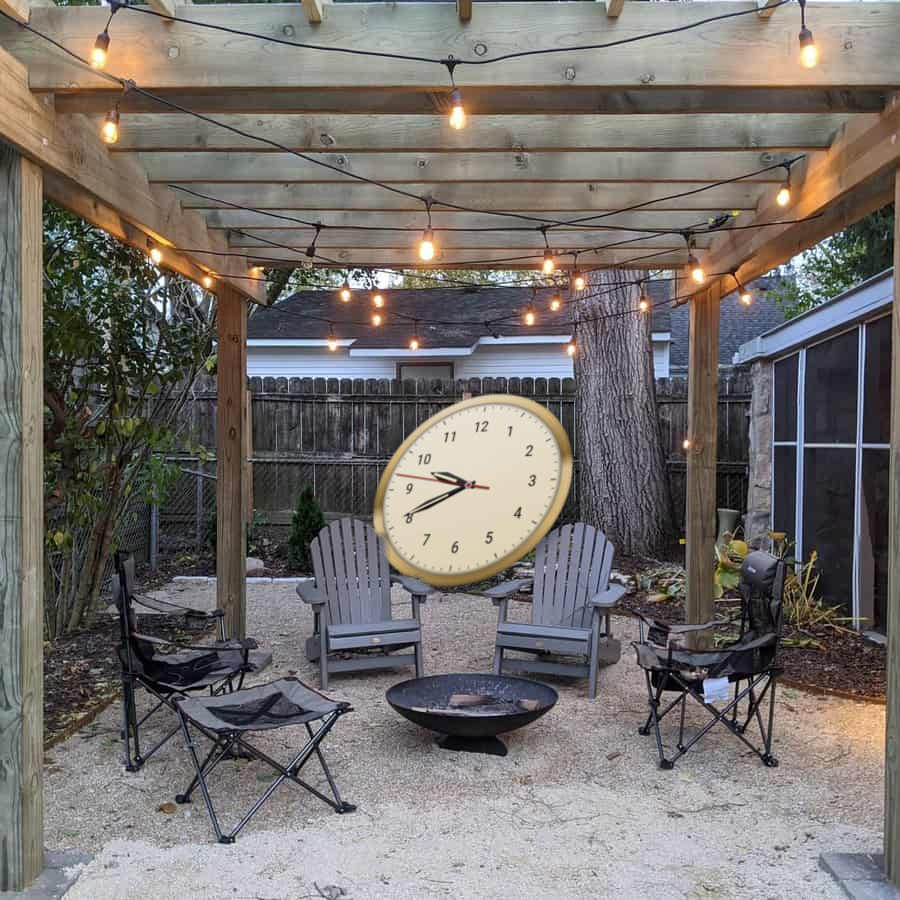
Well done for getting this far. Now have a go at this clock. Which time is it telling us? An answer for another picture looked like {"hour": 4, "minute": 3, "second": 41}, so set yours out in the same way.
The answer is {"hour": 9, "minute": 40, "second": 47}
